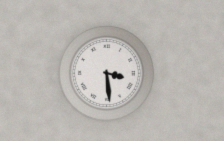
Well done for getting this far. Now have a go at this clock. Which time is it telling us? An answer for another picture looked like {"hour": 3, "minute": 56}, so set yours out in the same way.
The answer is {"hour": 3, "minute": 29}
